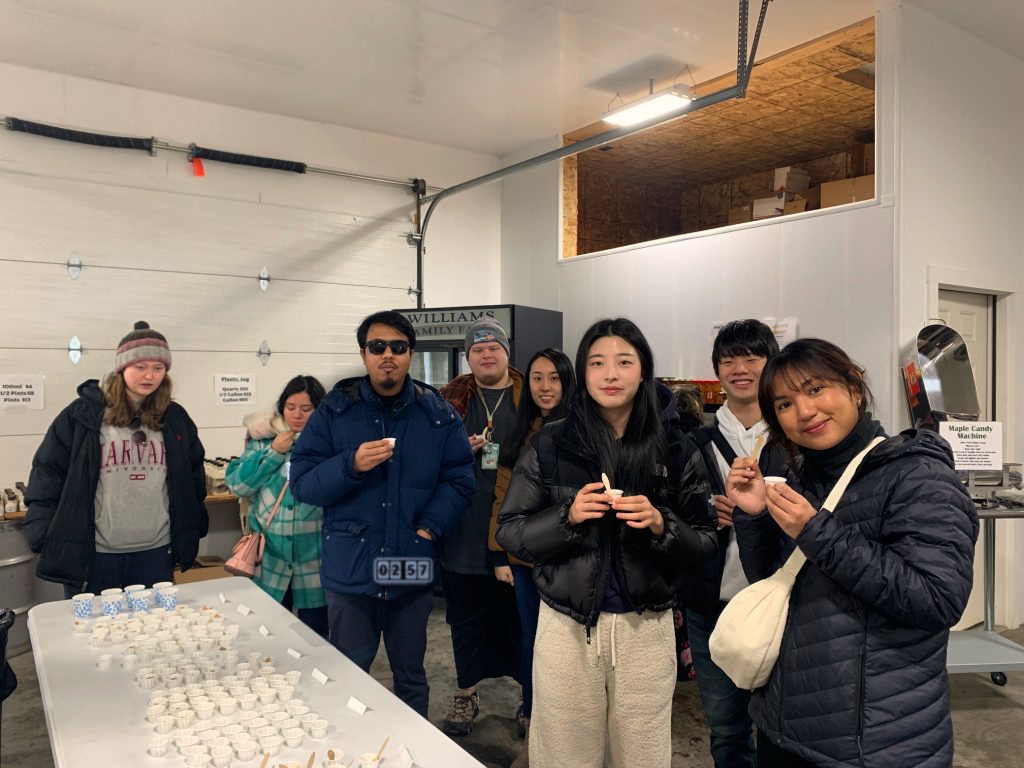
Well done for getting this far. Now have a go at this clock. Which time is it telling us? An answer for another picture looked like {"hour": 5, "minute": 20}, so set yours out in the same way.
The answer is {"hour": 2, "minute": 57}
